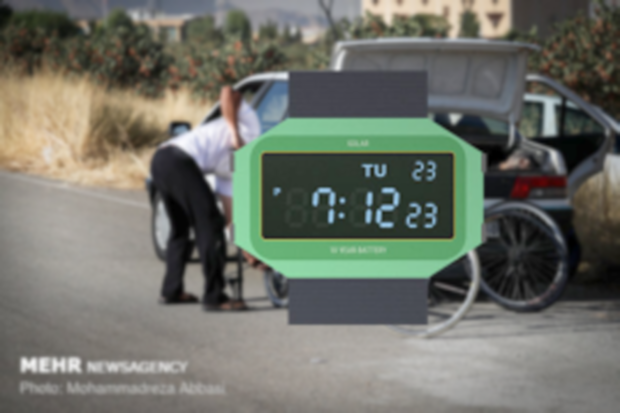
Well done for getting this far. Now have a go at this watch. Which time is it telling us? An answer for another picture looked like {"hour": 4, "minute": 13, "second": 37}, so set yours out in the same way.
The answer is {"hour": 7, "minute": 12, "second": 23}
